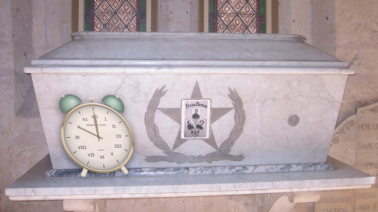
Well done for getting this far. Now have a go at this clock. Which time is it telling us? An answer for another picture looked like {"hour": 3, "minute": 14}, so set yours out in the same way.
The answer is {"hour": 10, "minute": 0}
